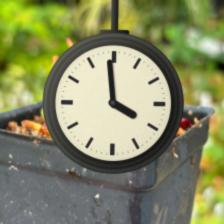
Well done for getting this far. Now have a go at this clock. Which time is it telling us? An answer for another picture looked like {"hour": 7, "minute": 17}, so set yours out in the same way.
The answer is {"hour": 3, "minute": 59}
